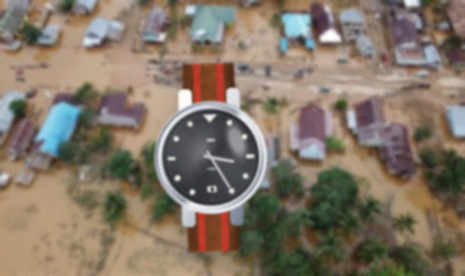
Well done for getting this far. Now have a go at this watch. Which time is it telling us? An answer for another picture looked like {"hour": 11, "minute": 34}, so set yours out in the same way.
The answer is {"hour": 3, "minute": 25}
